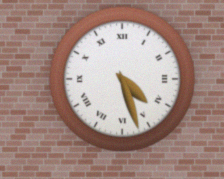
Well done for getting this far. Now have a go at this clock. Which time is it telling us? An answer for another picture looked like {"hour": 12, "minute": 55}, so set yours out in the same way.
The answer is {"hour": 4, "minute": 27}
